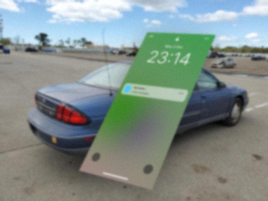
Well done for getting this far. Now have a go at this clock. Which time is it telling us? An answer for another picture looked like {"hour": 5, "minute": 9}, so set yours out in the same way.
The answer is {"hour": 23, "minute": 14}
